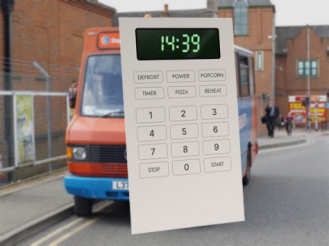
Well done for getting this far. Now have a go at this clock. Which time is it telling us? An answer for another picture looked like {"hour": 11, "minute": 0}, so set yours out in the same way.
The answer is {"hour": 14, "minute": 39}
